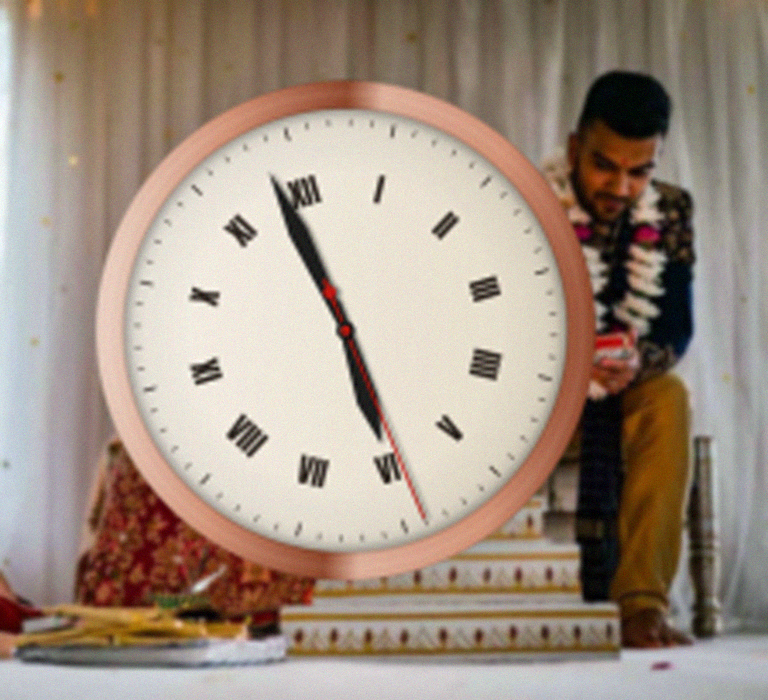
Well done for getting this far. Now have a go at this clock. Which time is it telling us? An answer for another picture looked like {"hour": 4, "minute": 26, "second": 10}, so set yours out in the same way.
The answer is {"hour": 5, "minute": 58, "second": 29}
